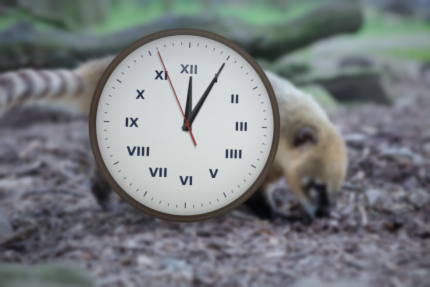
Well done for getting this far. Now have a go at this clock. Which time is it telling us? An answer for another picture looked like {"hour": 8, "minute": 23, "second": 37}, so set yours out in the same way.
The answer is {"hour": 12, "minute": 4, "second": 56}
